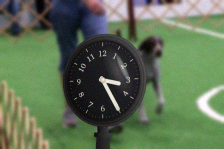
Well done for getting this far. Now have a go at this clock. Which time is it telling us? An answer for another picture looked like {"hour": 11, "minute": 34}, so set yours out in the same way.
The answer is {"hour": 3, "minute": 25}
